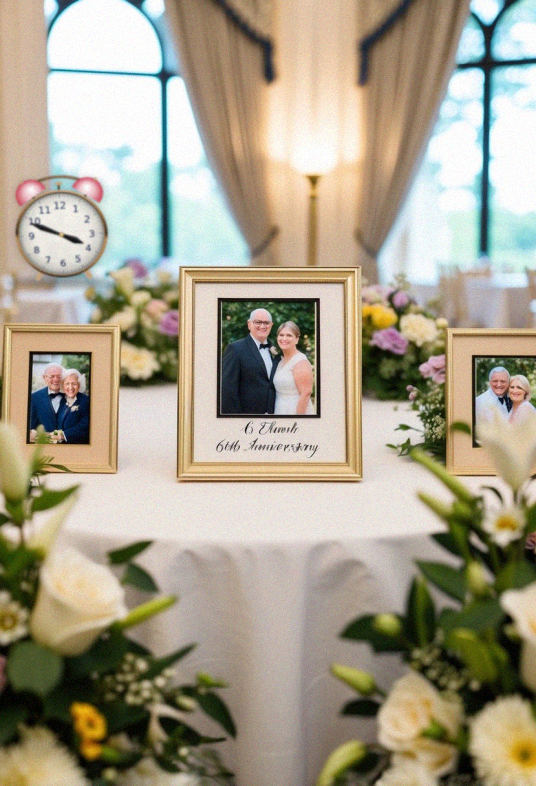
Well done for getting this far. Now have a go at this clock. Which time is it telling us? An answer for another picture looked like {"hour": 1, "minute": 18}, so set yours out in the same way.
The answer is {"hour": 3, "minute": 49}
